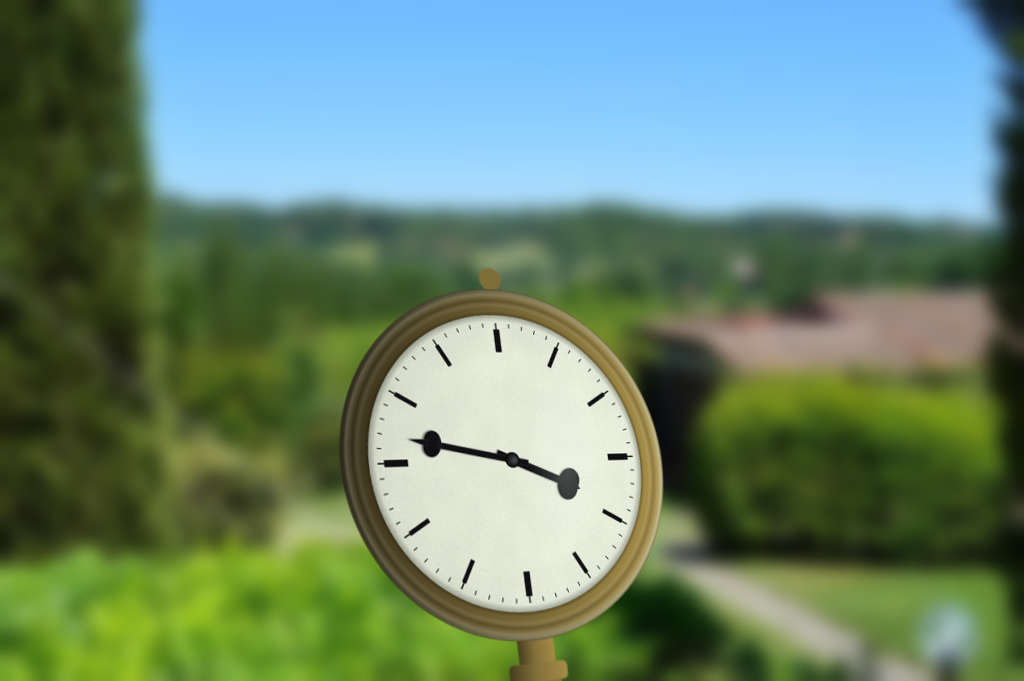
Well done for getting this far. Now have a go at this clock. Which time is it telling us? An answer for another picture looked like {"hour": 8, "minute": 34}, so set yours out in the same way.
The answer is {"hour": 3, "minute": 47}
